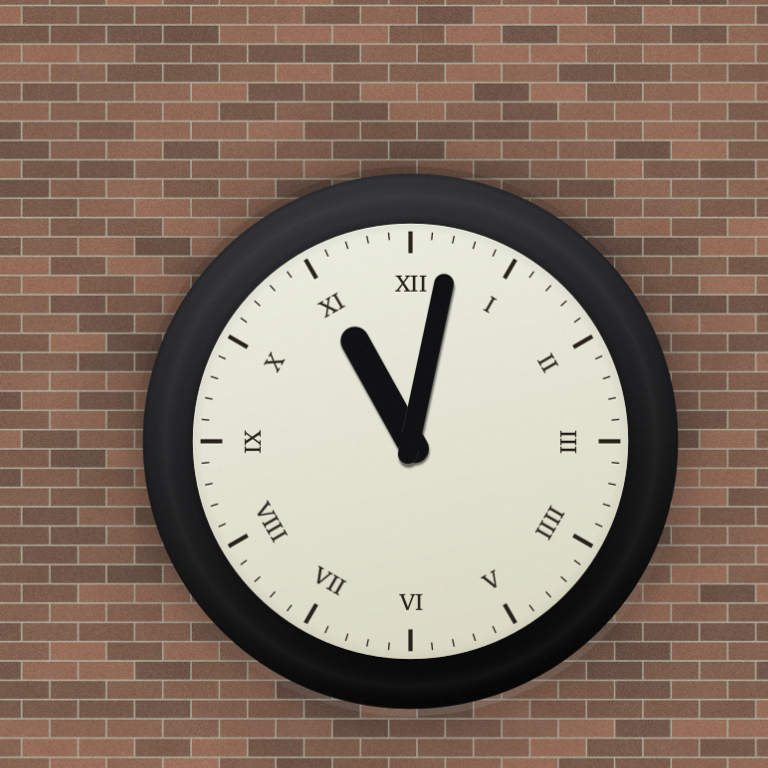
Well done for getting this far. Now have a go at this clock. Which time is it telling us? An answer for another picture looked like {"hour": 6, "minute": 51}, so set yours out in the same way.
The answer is {"hour": 11, "minute": 2}
